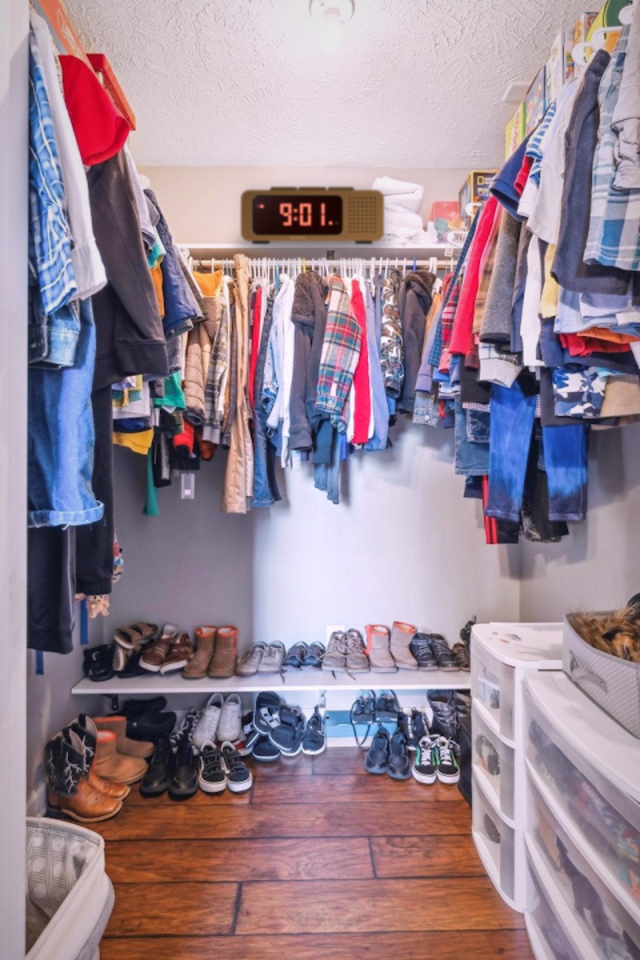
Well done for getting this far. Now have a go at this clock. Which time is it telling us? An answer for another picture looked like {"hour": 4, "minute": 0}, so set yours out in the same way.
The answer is {"hour": 9, "minute": 1}
